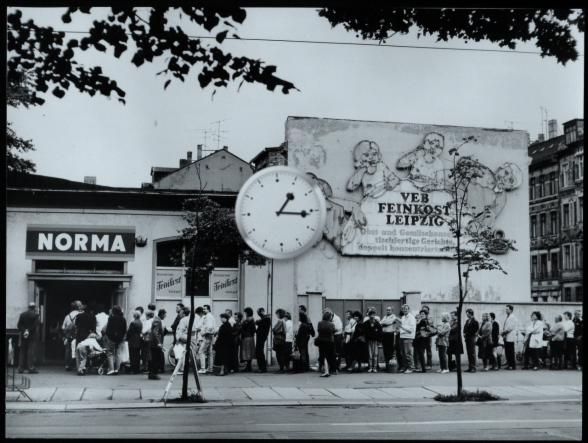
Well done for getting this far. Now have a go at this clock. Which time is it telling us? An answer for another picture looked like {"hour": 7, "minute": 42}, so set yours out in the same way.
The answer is {"hour": 1, "minute": 16}
